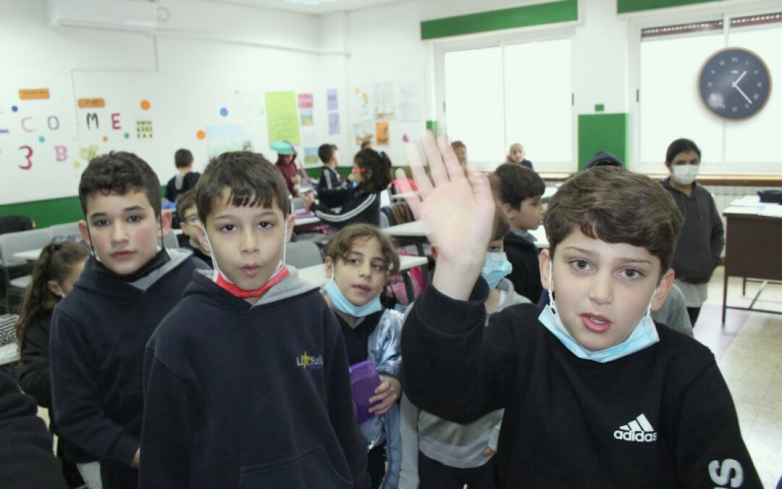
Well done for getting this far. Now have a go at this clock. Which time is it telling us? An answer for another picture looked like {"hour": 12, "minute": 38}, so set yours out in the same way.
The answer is {"hour": 1, "minute": 23}
